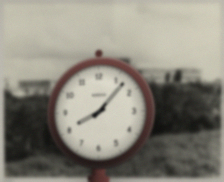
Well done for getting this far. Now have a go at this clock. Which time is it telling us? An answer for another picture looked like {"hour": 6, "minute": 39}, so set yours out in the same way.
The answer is {"hour": 8, "minute": 7}
